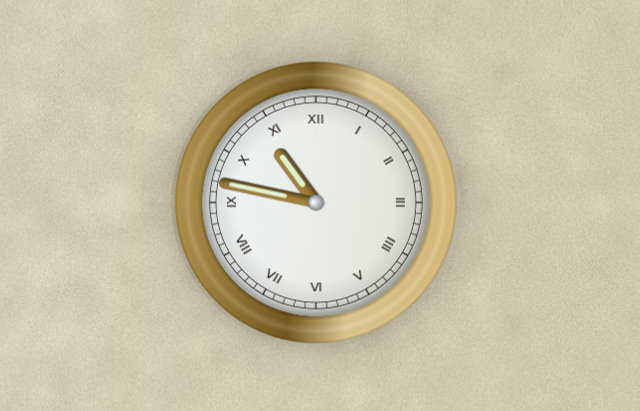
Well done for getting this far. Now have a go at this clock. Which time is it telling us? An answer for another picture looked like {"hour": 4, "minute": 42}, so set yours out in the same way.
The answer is {"hour": 10, "minute": 47}
